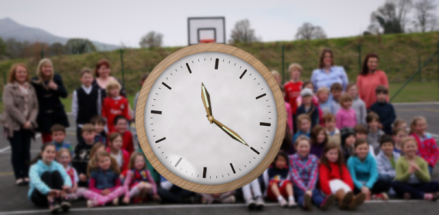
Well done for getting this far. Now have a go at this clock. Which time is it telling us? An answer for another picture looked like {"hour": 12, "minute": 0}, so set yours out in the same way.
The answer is {"hour": 11, "minute": 20}
